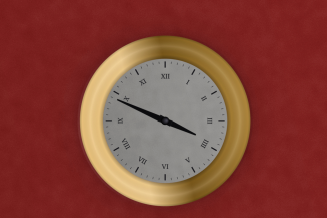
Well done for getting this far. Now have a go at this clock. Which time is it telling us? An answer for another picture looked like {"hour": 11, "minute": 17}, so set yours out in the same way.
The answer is {"hour": 3, "minute": 49}
